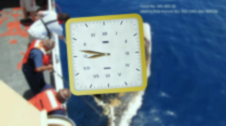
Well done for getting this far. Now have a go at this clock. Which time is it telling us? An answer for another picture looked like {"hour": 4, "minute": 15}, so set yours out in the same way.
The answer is {"hour": 8, "minute": 47}
